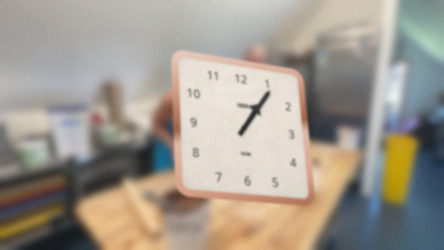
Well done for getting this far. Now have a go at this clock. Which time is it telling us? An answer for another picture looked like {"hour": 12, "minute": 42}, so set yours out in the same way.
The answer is {"hour": 1, "minute": 6}
